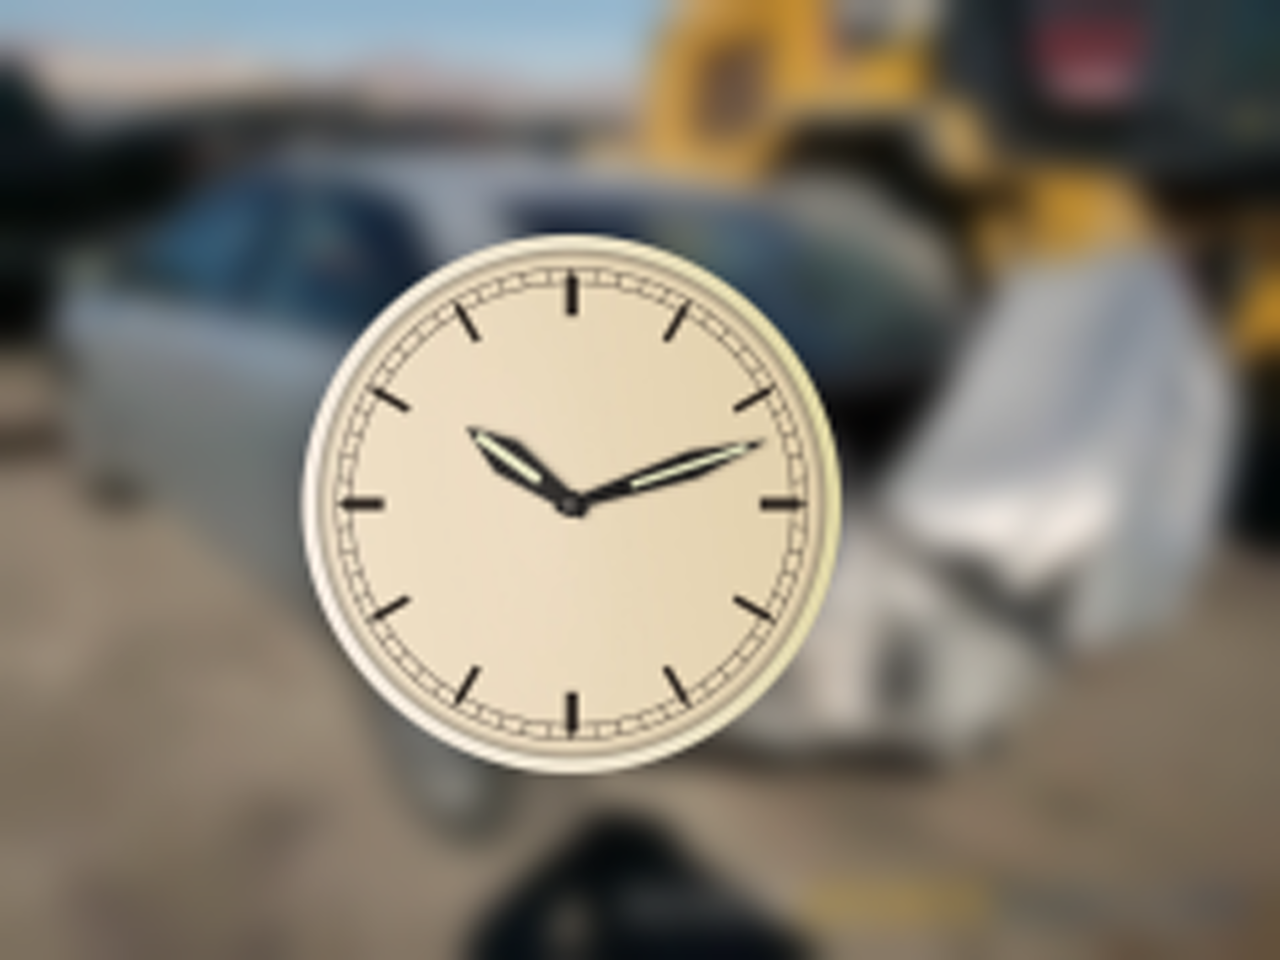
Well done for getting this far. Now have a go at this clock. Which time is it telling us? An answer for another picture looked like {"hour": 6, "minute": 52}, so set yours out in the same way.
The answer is {"hour": 10, "minute": 12}
